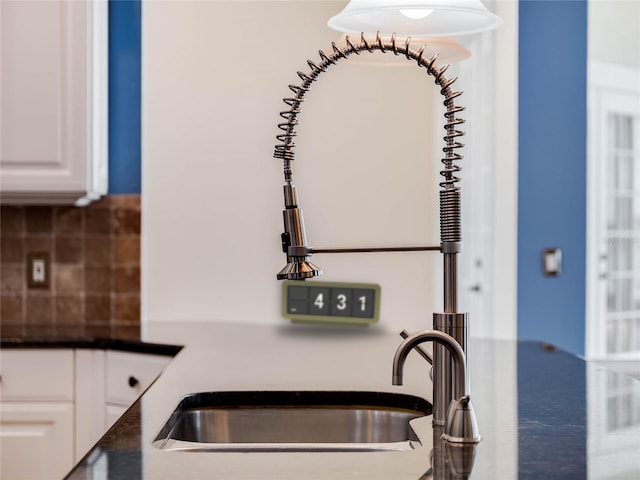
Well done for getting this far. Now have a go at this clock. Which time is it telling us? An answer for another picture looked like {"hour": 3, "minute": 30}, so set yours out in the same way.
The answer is {"hour": 4, "minute": 31}
